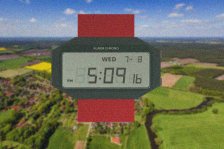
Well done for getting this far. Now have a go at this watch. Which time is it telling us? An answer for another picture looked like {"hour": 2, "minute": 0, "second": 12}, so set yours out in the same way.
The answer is {"hour": 5, "minute": 9, "second": 16}
